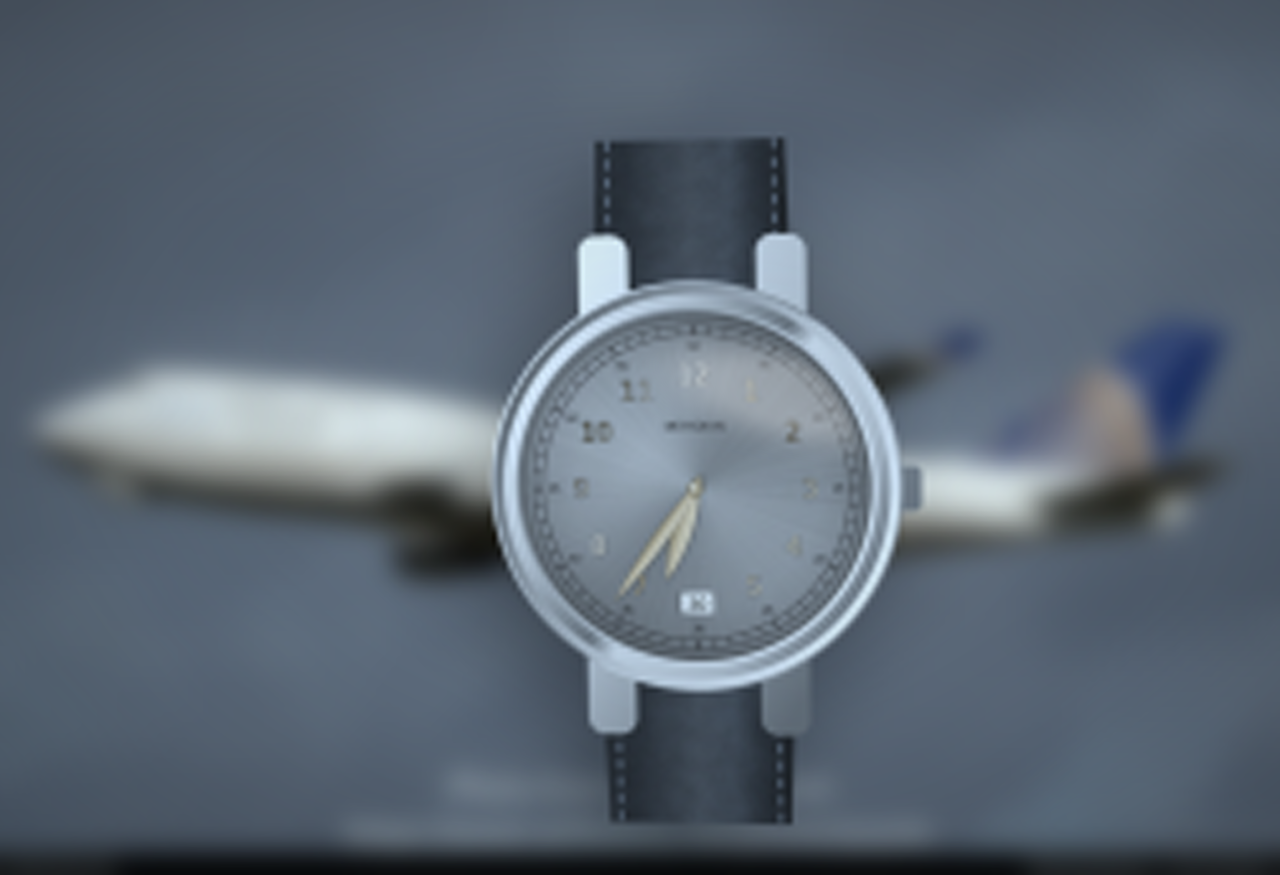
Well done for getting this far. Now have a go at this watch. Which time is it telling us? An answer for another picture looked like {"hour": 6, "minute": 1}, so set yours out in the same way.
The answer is {"hour": 6, "minute": 36}
